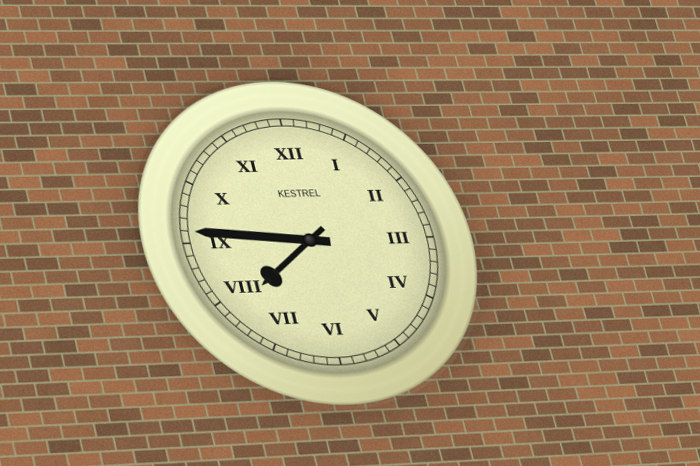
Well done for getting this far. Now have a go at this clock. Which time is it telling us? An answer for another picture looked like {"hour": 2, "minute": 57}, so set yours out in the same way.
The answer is {"hour": 7, "minute": 46}
